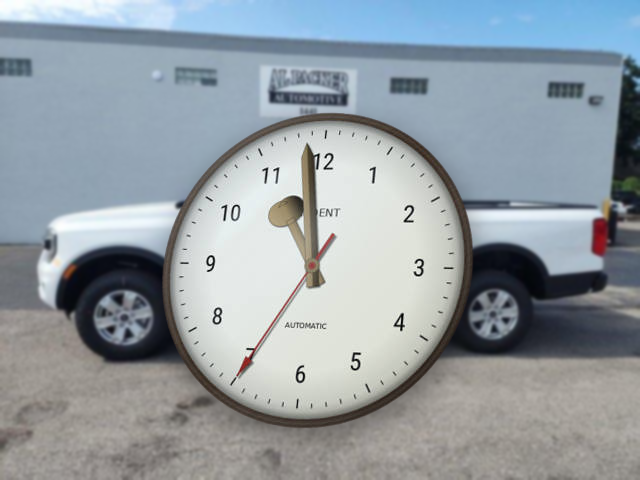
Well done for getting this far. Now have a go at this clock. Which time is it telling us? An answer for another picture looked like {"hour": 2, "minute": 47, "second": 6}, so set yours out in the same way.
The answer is {"hour": 10, "minute": 58, "second": 35}
